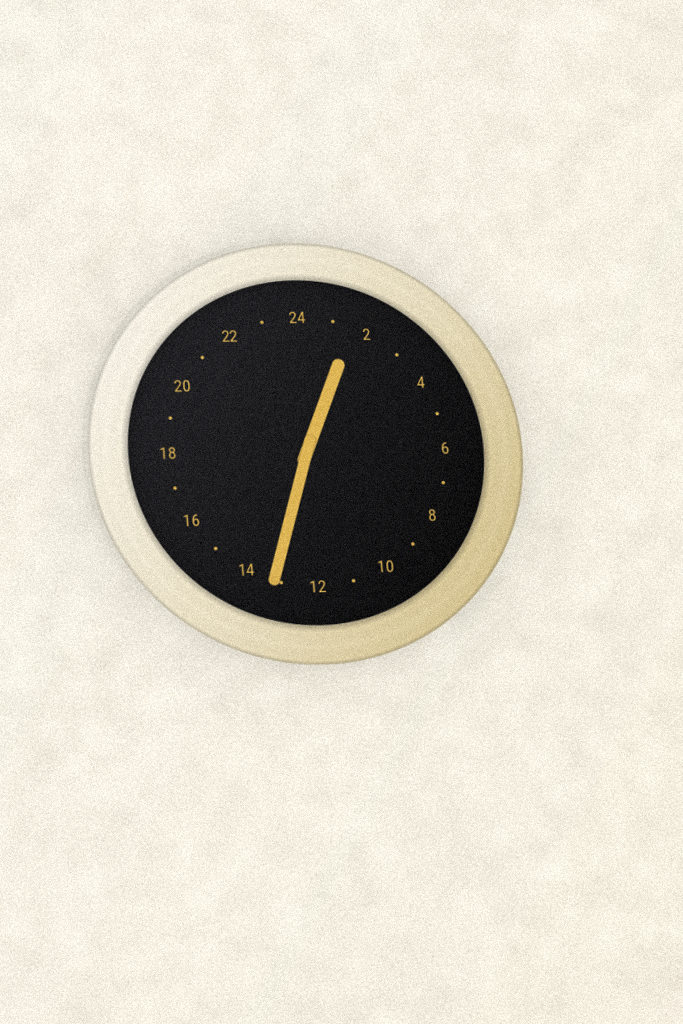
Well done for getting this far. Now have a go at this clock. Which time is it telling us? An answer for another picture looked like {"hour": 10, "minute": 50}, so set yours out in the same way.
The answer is {"hour": 1, "minute": 33}
